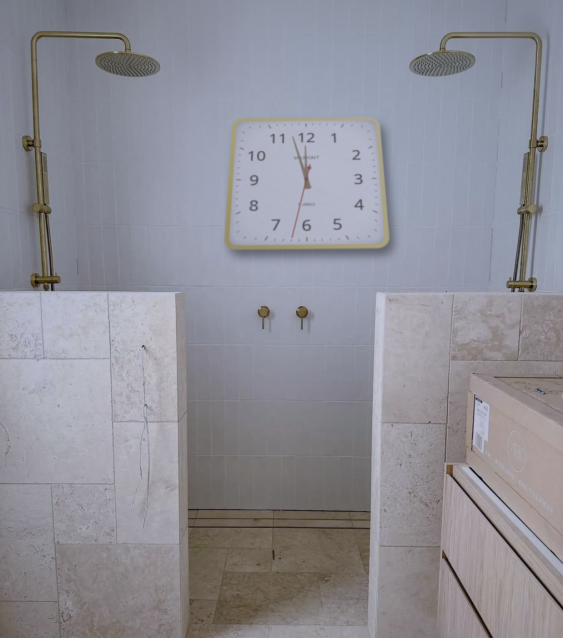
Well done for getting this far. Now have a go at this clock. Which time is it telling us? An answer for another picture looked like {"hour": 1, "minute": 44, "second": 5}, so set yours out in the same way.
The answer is {"hour": 11, "minute": 57, "second": 32}
